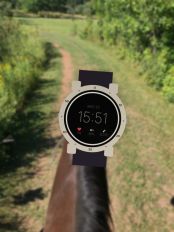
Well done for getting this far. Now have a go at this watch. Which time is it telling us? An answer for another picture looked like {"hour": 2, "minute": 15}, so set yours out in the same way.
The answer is {"hour": 15, "minute": 51}
